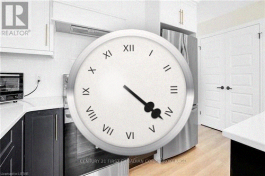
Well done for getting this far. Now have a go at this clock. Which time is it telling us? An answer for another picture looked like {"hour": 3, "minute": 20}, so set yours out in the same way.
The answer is {"hour": 4, "minute": 22}
